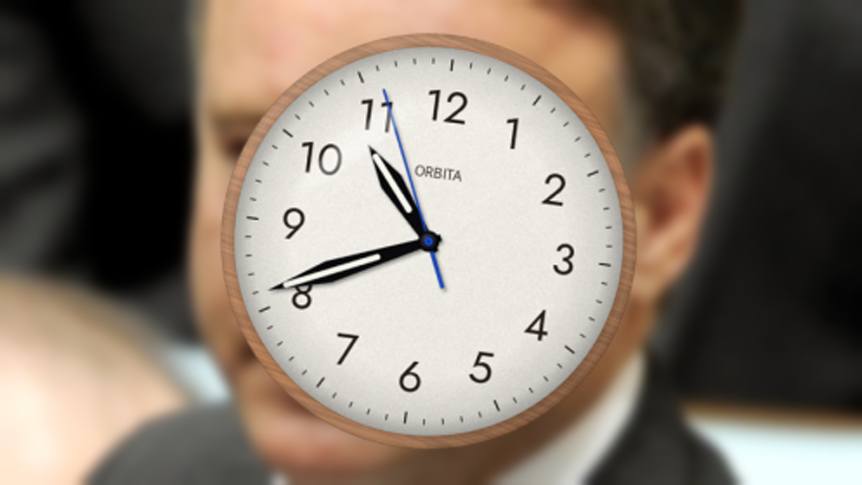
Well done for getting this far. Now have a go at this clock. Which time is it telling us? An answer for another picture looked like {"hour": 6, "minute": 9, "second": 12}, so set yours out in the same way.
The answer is {"hour": 10, "minute": 40, "second": 56}
